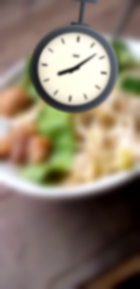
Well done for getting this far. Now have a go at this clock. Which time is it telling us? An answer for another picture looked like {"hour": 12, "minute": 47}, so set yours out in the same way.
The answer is {"hour": 8, "minute": 8}
